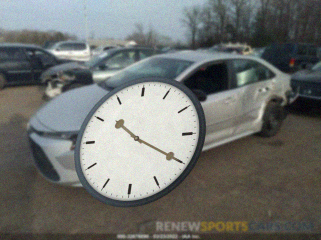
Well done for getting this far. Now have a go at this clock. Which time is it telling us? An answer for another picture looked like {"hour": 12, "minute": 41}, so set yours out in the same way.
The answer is {"hour": 10, "minute": 20}
